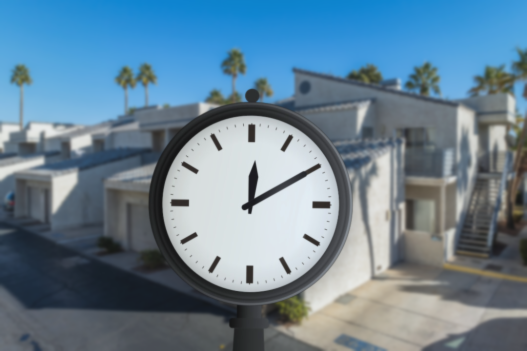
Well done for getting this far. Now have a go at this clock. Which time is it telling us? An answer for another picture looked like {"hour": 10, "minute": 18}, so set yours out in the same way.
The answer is {"hour": 12, "minute": 10}
